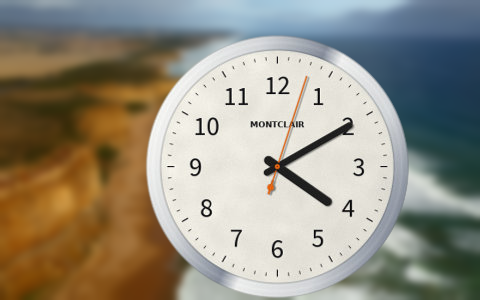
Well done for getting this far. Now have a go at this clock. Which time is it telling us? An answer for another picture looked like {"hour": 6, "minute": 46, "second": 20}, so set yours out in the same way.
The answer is {"hour": 4, "minute": 10, "second": 3}
